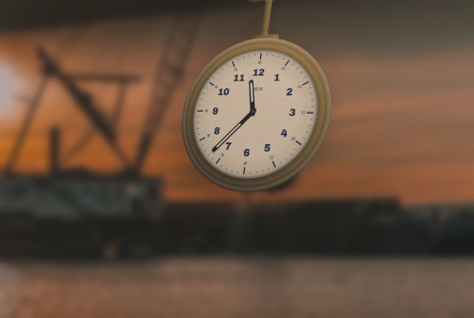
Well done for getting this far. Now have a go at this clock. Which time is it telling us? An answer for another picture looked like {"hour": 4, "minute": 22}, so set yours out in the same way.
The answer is {"hour": 11, "minute": 37}
